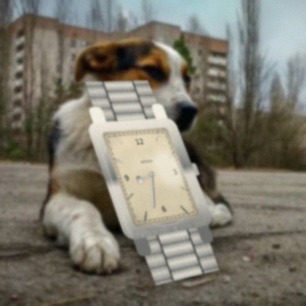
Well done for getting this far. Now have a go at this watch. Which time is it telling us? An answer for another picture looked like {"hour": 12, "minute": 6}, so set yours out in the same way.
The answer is {"hour": 8, "minute": 33}
